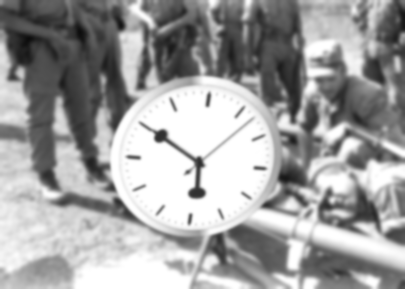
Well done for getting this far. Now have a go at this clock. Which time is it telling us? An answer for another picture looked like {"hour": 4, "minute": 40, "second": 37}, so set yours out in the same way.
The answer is {"hour": 5, "minute": 50, "second": 7}
